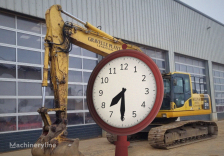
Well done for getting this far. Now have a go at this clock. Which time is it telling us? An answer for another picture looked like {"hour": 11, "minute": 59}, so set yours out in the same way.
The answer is {"hour": 7, "minute": 30}
